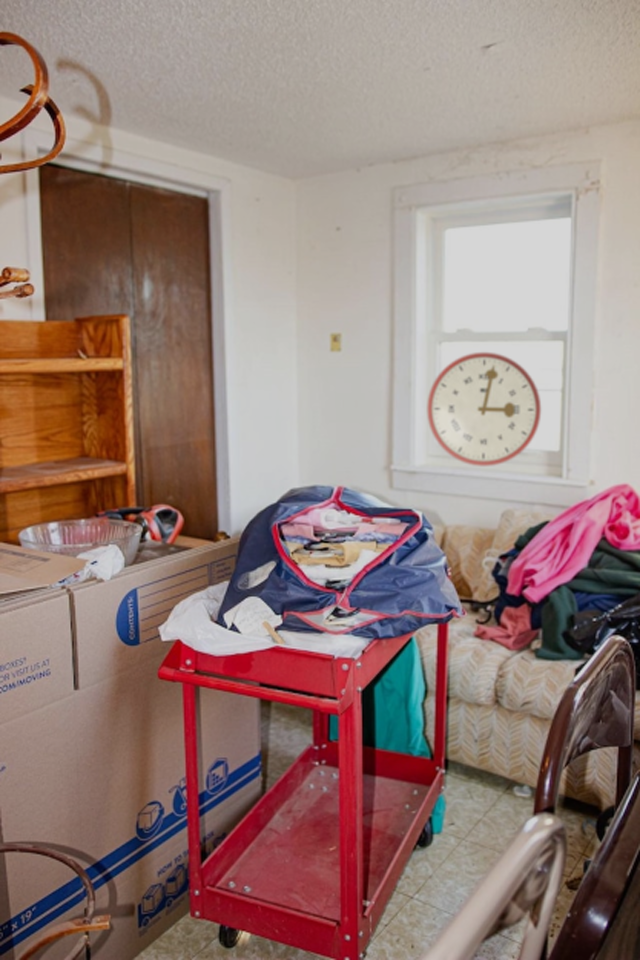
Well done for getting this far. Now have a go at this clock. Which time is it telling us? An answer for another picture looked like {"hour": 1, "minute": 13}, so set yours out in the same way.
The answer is {"hour": 3, "minute": 2}
